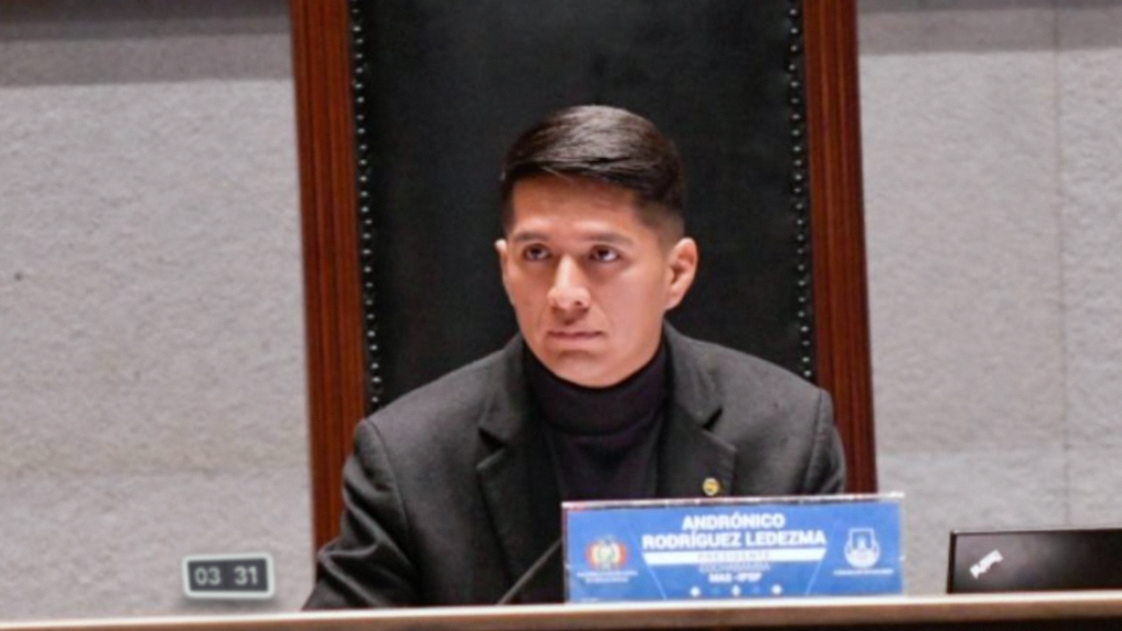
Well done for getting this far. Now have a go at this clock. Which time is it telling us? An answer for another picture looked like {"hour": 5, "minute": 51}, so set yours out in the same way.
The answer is {"hour": 3, "minute": 31}
